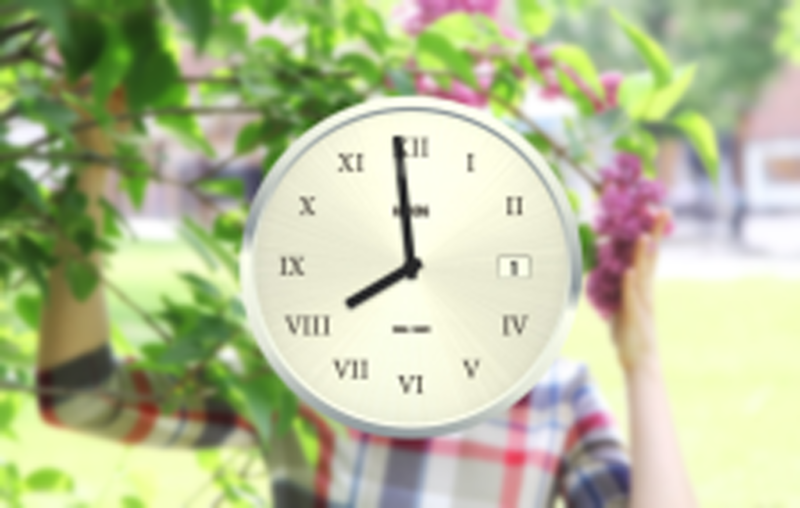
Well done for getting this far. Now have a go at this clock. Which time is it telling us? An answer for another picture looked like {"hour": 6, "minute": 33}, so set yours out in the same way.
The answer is {"hour": 7, "minute": 59}
